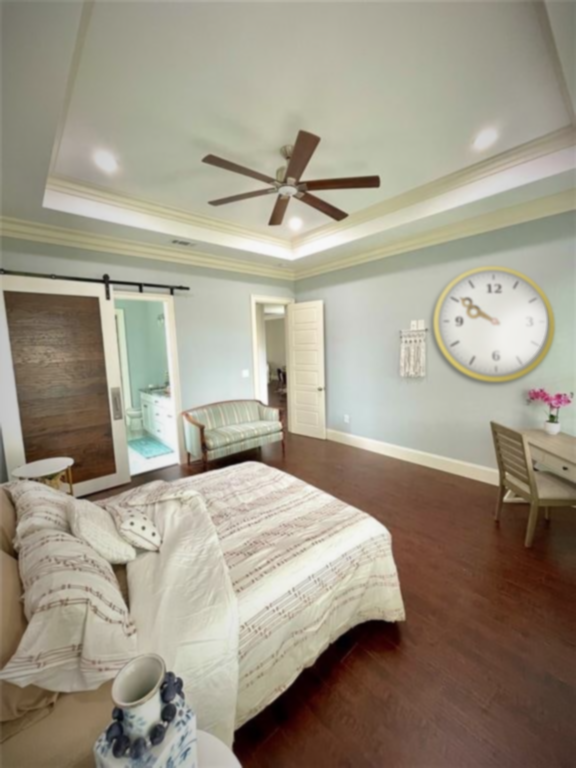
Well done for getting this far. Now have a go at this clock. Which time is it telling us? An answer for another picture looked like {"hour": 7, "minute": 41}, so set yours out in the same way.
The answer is {"hour": 9, "minute": 51}
